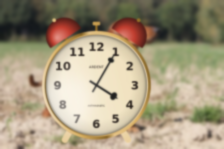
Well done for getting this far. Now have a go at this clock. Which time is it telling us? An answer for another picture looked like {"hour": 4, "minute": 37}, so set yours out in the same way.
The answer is {"hour": 4, "minute": 5}
